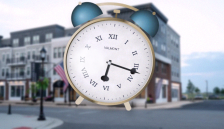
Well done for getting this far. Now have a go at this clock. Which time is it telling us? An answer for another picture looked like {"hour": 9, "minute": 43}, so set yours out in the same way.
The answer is {"hour": 6, "minute": 17}
